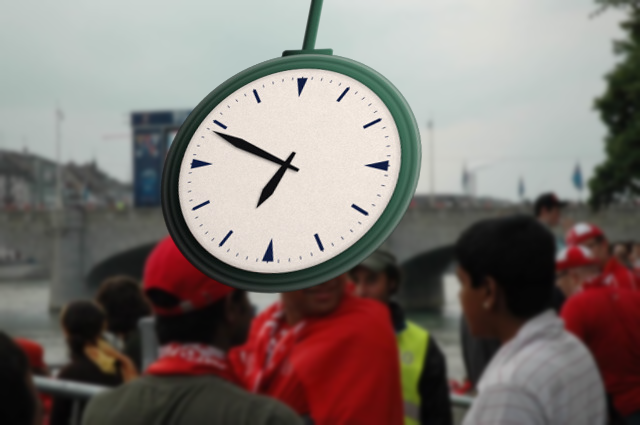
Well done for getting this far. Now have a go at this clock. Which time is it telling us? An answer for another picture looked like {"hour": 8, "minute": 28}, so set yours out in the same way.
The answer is {"hour": 6, "minute": 49}
